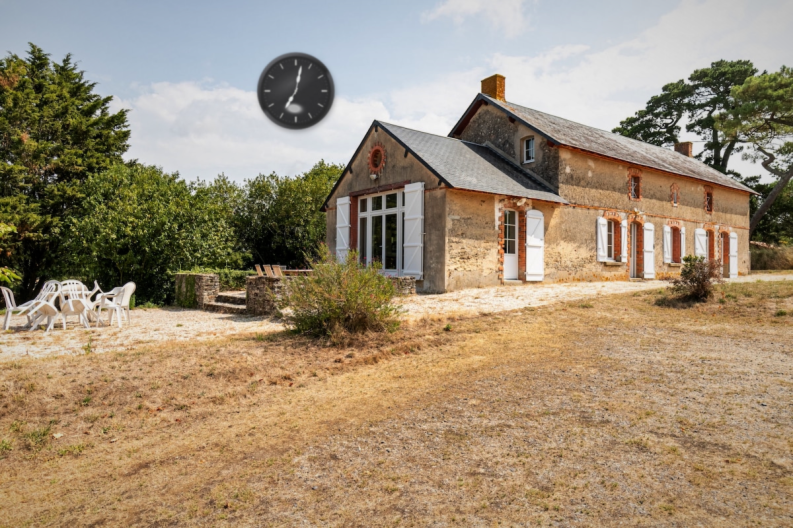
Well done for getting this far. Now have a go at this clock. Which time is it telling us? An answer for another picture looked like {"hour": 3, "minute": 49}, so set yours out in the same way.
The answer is {"hour": 7, "minute": 2}
